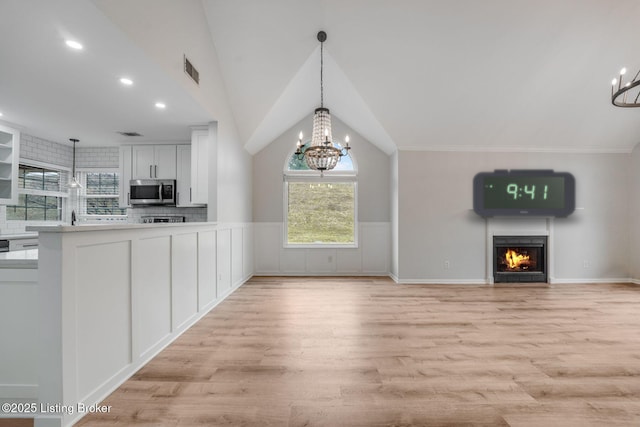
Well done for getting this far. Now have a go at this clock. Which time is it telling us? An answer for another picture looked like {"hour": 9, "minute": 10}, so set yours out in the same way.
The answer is {"hour": 9, "minute": 41}
